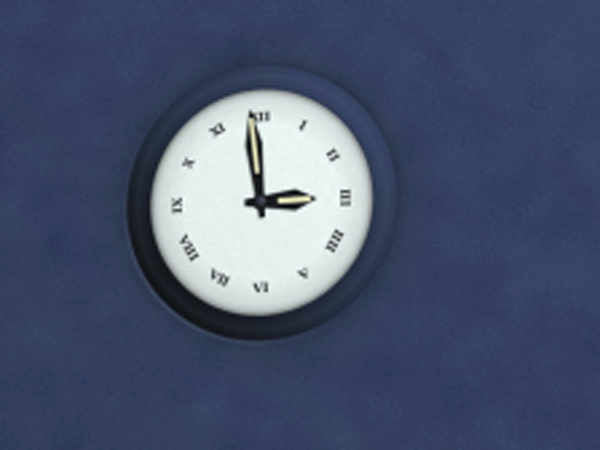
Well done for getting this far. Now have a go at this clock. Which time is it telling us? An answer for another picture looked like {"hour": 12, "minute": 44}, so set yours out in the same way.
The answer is {"hour": 2, "minute": 59}
